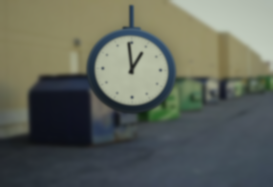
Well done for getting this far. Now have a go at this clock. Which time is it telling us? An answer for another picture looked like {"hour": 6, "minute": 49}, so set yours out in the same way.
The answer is {"hour": 12, "minute": 59}
